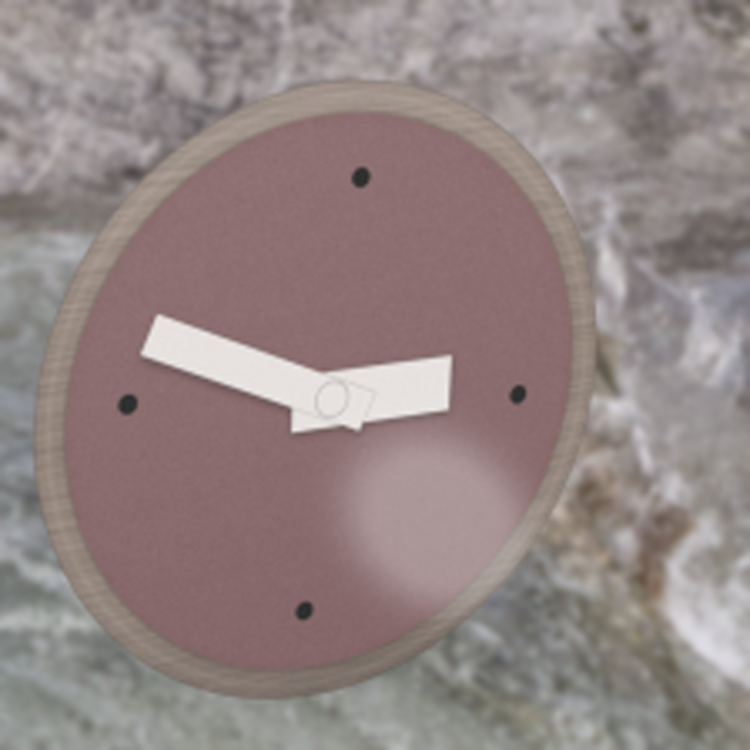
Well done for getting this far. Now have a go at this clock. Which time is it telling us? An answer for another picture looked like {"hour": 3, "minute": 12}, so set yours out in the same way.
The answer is {"hour": 2, "minute": 48}
